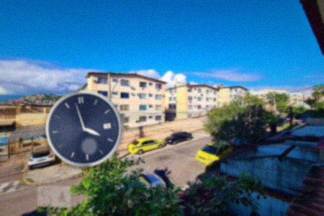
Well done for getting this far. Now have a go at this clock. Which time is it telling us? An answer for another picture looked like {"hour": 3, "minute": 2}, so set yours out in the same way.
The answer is {"hour": 3, "minute": 58}
